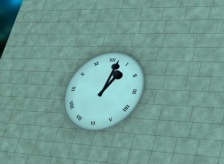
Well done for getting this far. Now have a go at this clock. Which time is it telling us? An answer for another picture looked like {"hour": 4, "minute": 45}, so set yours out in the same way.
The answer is {"hour": 1, "minute": 2}
